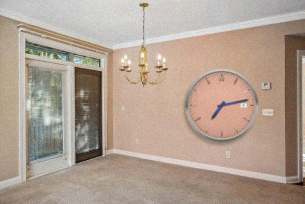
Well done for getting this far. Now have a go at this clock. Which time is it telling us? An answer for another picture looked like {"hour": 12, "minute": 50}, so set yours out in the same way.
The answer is {"hour": 7, "minute": 13}
